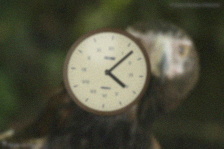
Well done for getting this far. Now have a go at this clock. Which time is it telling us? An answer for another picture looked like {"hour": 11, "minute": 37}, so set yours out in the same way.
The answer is {"hour": 4, "minute": 7}
